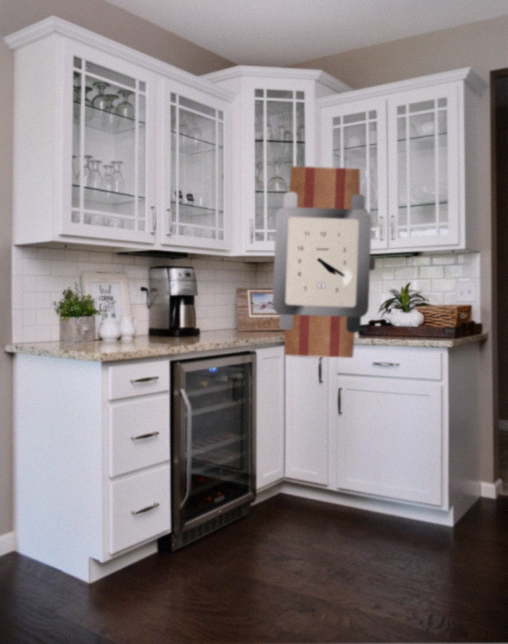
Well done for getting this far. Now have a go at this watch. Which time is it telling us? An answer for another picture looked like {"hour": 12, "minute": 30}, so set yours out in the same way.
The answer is {"hour": 4, "minute": 20}
